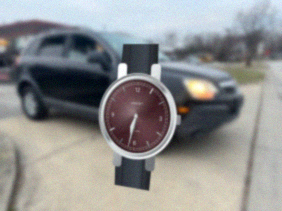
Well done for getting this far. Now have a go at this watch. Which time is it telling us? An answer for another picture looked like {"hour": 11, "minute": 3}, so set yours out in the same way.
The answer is {"hour": 6, "minute": 32}
